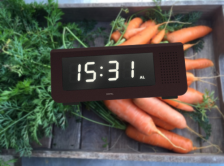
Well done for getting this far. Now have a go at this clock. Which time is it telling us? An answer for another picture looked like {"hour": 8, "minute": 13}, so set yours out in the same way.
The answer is {"hour": 15, "minute": 31}
